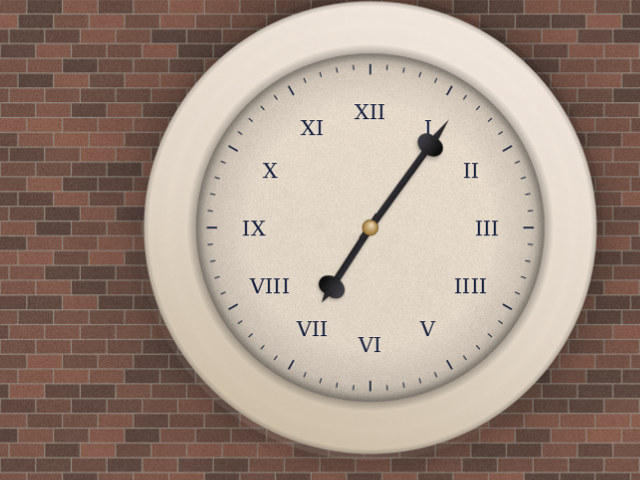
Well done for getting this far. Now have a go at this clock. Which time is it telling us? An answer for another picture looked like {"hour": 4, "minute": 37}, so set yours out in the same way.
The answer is {"hour": 7, "minute": 6}
